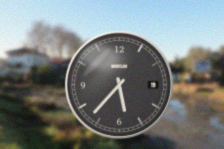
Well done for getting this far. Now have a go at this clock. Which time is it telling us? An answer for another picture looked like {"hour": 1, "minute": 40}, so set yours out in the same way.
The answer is {"hour": 5, "minute": 37}
